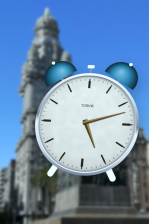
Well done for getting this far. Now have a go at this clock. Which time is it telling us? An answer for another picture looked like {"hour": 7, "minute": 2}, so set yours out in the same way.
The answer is {"hour": 5, "minute": 12}
